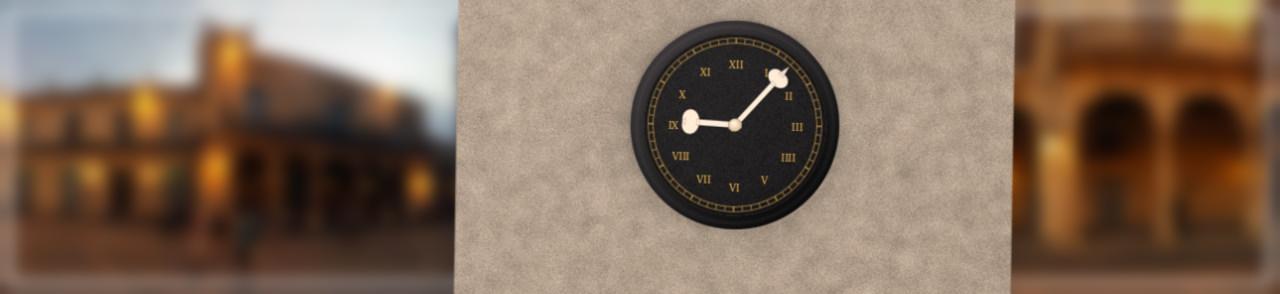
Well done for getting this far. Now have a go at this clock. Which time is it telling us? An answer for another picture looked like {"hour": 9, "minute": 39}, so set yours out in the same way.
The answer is {"hour": 9, "minute": 7}
